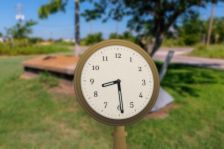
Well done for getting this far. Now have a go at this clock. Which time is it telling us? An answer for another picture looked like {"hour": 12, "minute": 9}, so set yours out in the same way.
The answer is {"hour": 8, "minute": 29}
